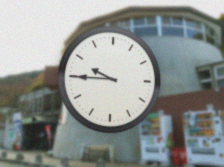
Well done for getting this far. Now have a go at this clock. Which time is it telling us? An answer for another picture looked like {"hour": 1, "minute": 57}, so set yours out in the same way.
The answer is {"hour": 9, "minute": 45}
